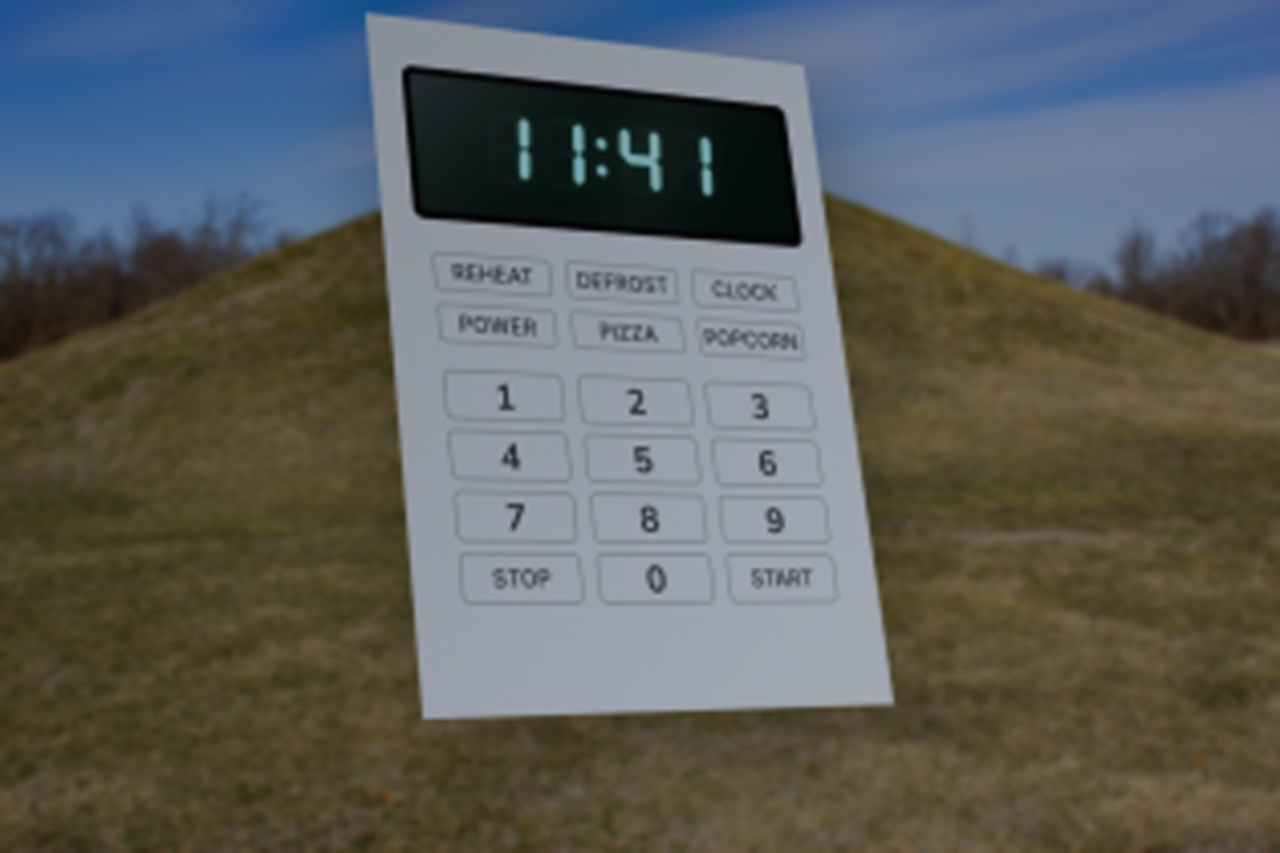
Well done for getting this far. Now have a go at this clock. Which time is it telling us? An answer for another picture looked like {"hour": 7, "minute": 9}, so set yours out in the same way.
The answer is {"hour": 11, "minute": 41}
